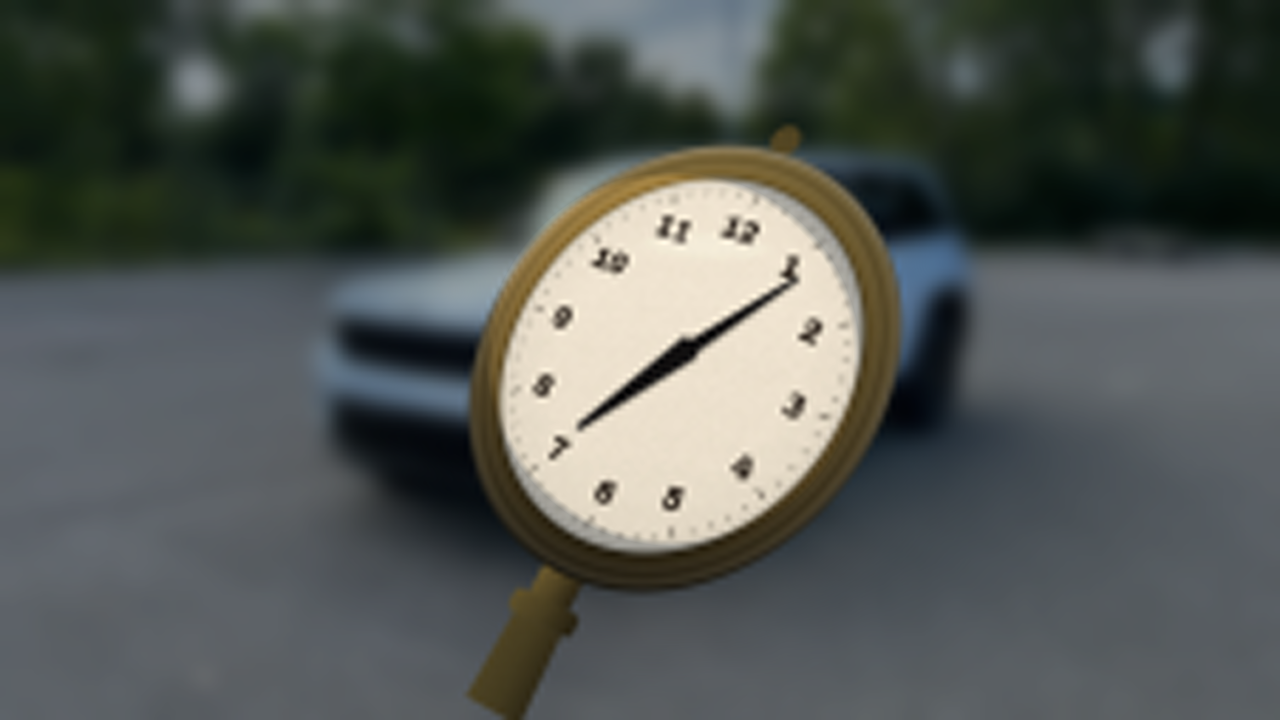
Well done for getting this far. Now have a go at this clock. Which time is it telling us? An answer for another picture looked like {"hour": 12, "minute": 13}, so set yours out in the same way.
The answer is {"hour": 7, "minute": 6}
